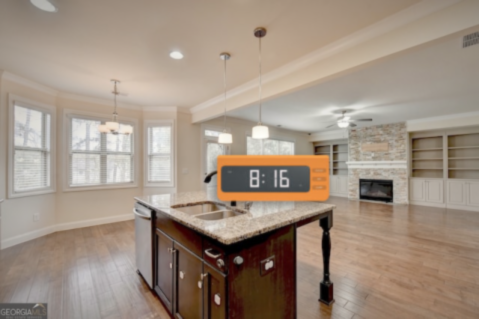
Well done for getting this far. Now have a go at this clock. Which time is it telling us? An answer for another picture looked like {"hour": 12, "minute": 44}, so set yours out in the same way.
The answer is {"hour": 8, "minute": 16}
